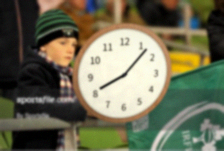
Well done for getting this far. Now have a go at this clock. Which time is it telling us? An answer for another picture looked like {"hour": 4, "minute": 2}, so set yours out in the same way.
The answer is {"hour": 8, "minute": 7}
